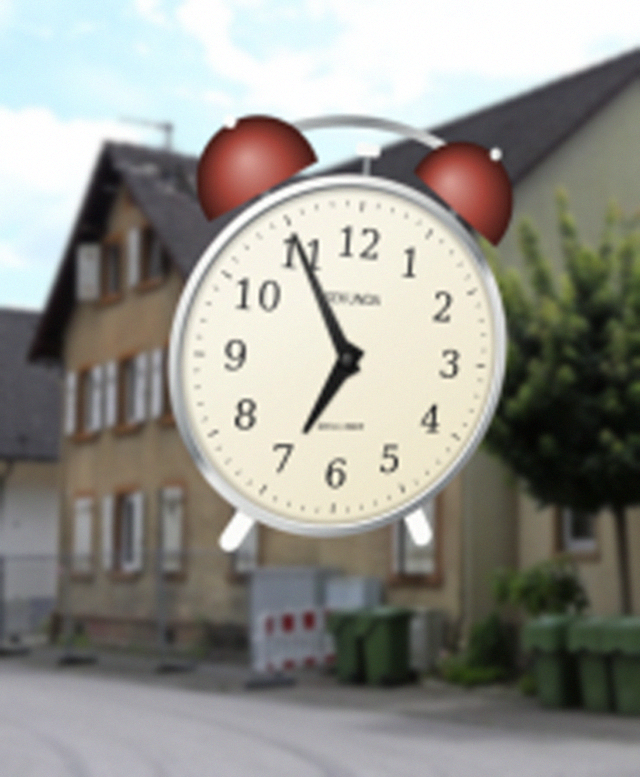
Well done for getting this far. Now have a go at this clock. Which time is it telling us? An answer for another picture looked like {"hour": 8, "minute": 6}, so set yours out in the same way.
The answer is {"hour": 6, "minute": 55}
